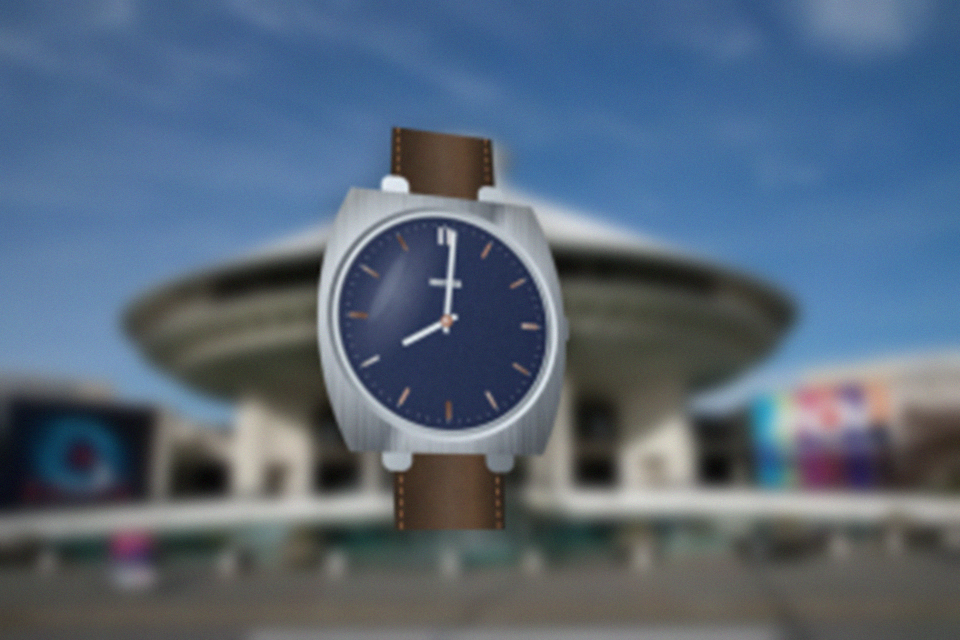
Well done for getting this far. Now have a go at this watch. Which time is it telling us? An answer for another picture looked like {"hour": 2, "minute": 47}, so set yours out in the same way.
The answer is {"hour": 8, "minute": 1}
